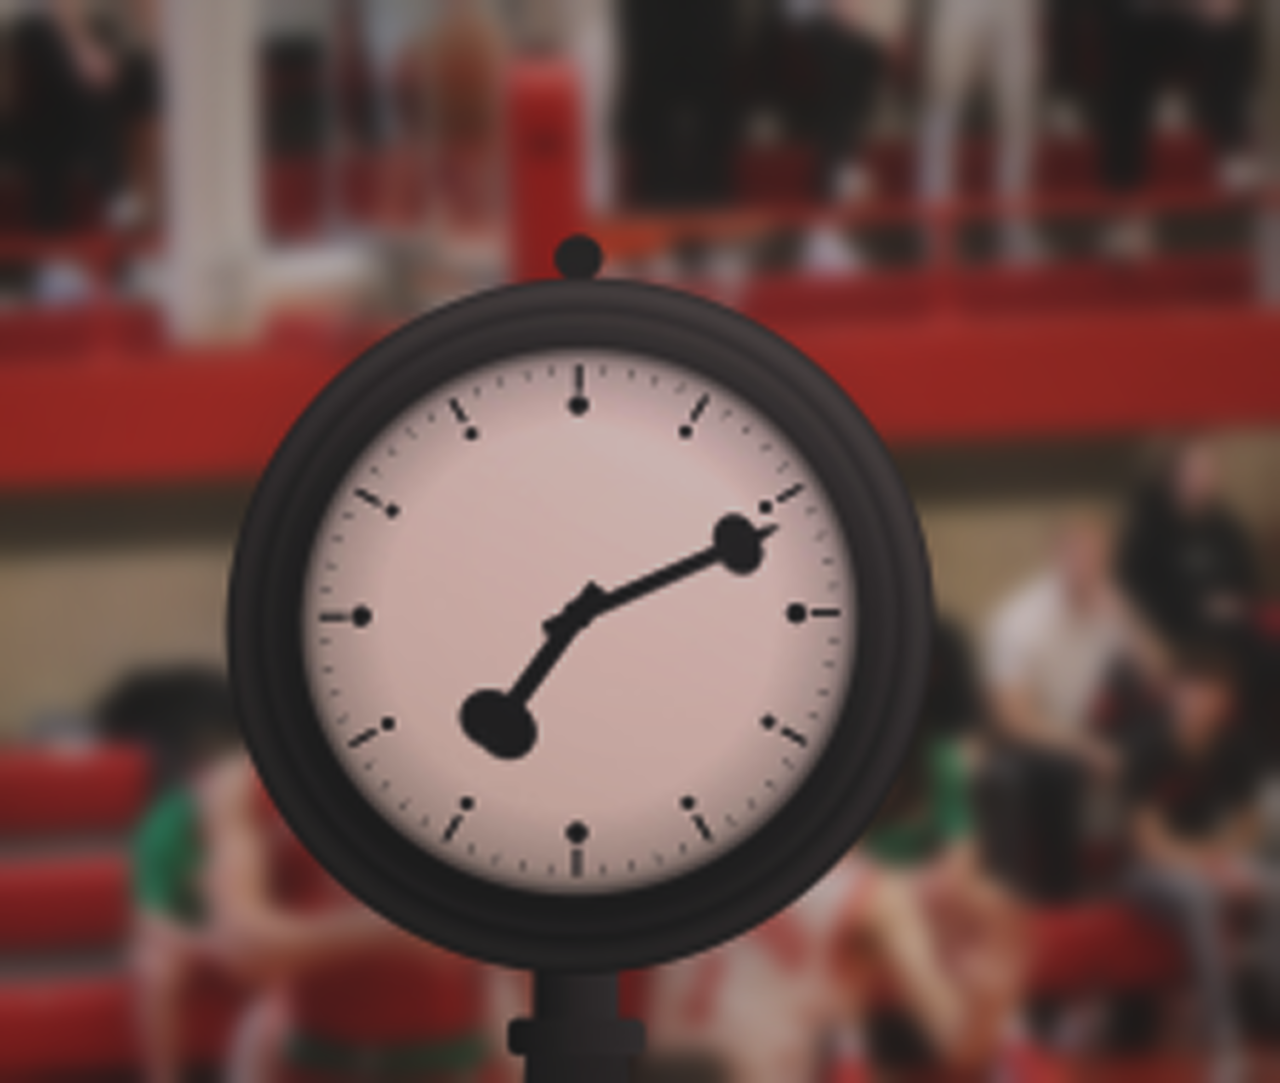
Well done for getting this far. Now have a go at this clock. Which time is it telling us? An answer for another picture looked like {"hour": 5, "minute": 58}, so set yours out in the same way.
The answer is {"hour": 7, "minute": 11}
